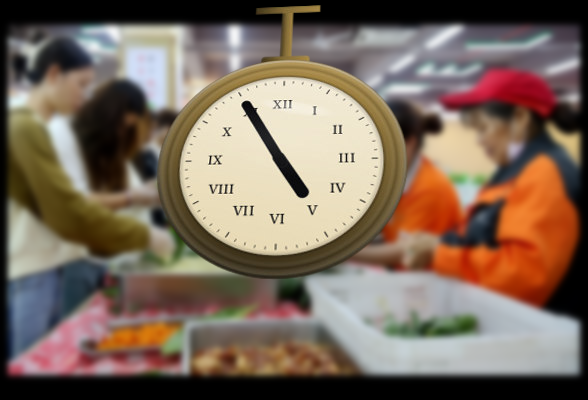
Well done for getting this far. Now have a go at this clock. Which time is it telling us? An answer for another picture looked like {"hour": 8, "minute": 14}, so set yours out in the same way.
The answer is {"hour": 4, "minute": 55}
